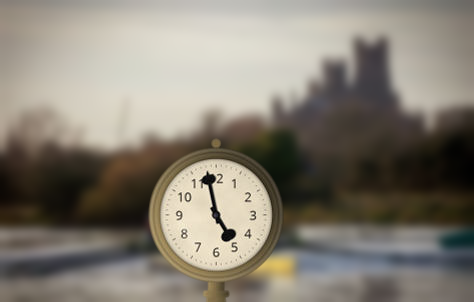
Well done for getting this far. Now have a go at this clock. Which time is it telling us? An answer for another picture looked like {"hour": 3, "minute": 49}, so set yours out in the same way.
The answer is {"hour": 4, "minute": 58}
